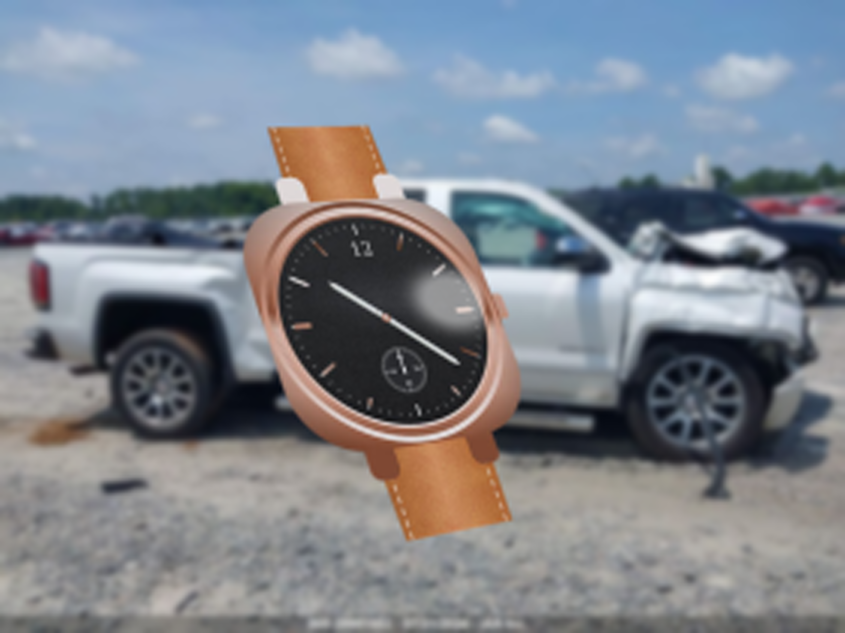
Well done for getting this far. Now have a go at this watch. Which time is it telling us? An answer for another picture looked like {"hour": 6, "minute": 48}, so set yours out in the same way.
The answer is {"hour": 10, "minute": 22}
